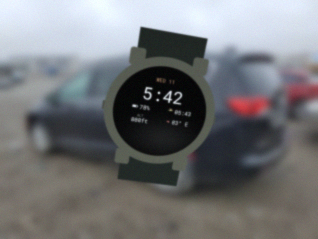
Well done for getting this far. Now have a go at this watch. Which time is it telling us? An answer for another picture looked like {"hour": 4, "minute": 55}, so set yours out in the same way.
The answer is {"hour": 5, "minute": 42}
